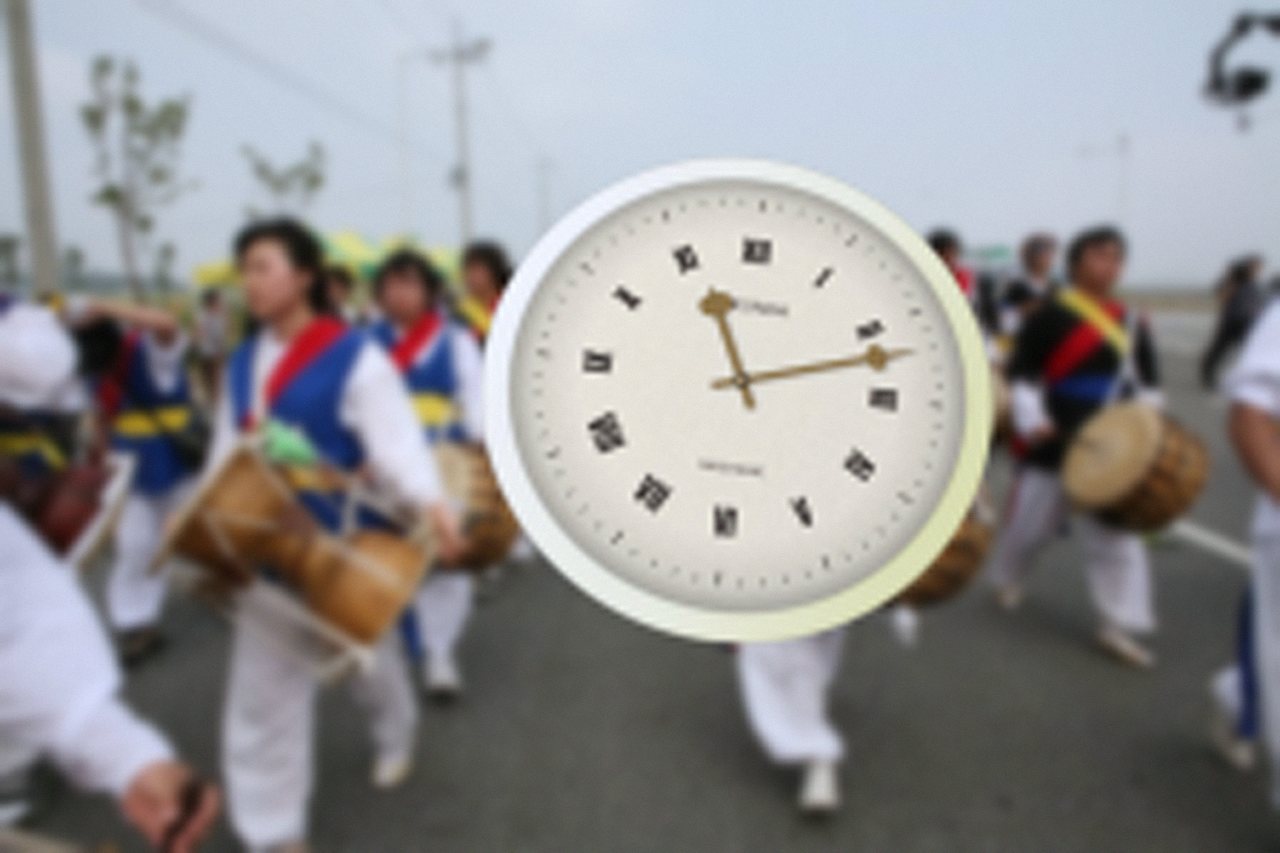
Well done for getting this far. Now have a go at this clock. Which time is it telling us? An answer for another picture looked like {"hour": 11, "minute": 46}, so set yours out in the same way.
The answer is {"hour": 11, "minute": 12}
